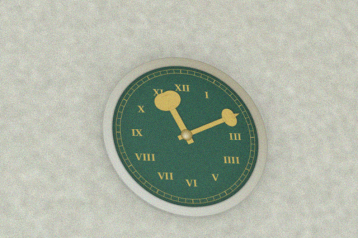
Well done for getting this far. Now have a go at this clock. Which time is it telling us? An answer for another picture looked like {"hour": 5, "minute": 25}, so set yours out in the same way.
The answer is {"hour": 11, "minute": 11}
